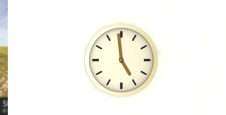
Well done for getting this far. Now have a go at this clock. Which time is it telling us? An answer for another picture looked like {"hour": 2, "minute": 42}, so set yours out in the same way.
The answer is {"hour": 4, "minute": 59}
